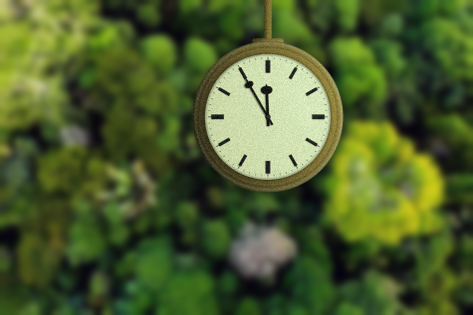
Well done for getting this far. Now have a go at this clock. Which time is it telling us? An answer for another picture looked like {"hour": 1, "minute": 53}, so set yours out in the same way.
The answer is {"hour": 11, "minute": 55}
